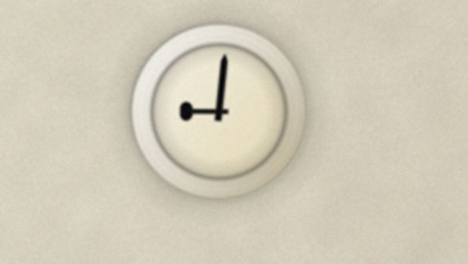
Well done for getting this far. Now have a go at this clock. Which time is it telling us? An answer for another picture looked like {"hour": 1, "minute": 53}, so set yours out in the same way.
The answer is {"hour": 9, "minute": 1}
